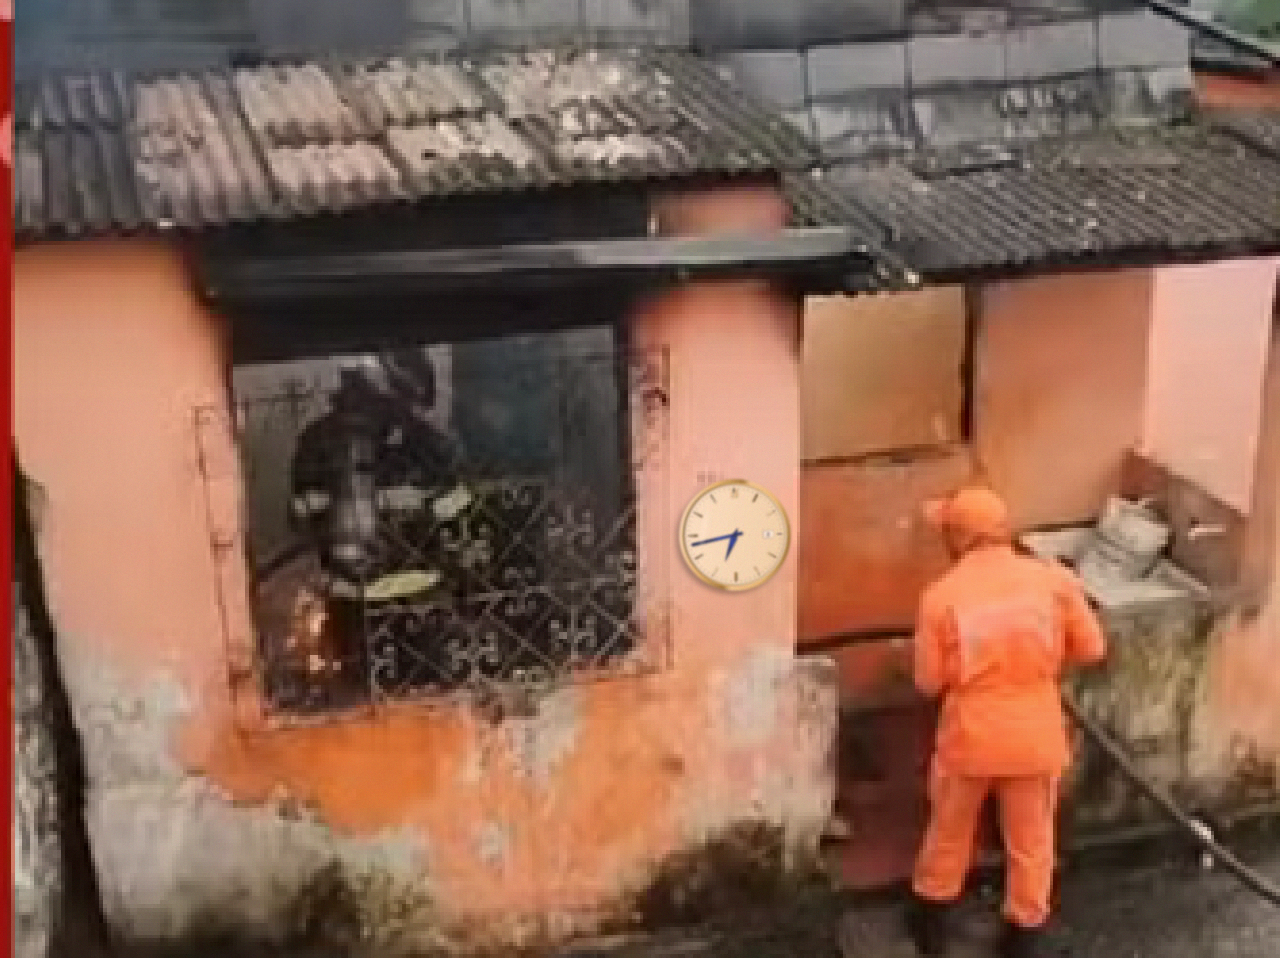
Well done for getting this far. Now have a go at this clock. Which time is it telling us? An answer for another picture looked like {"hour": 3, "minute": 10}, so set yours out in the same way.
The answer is {"hour": 6, "minute": 43}
